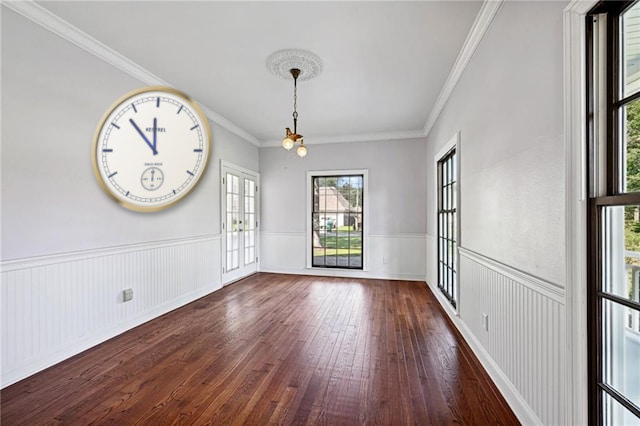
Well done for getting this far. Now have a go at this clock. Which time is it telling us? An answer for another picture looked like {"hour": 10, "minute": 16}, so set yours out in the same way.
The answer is {"hour": 11, "minute": 53}
